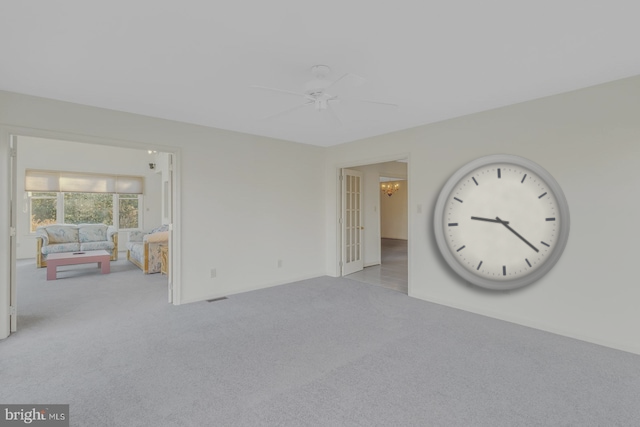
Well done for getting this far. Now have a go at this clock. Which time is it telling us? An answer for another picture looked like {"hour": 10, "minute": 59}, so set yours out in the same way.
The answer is {"hour": 9, "minute": 22}
